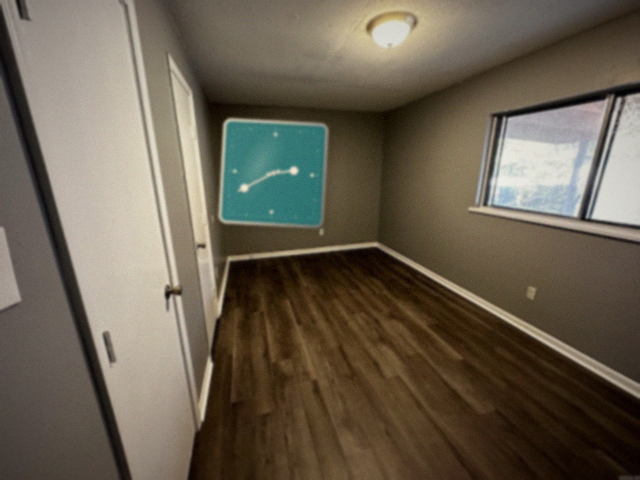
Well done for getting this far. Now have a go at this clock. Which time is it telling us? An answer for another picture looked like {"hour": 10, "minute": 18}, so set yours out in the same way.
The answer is {"hour": 2, "minute": 40}
